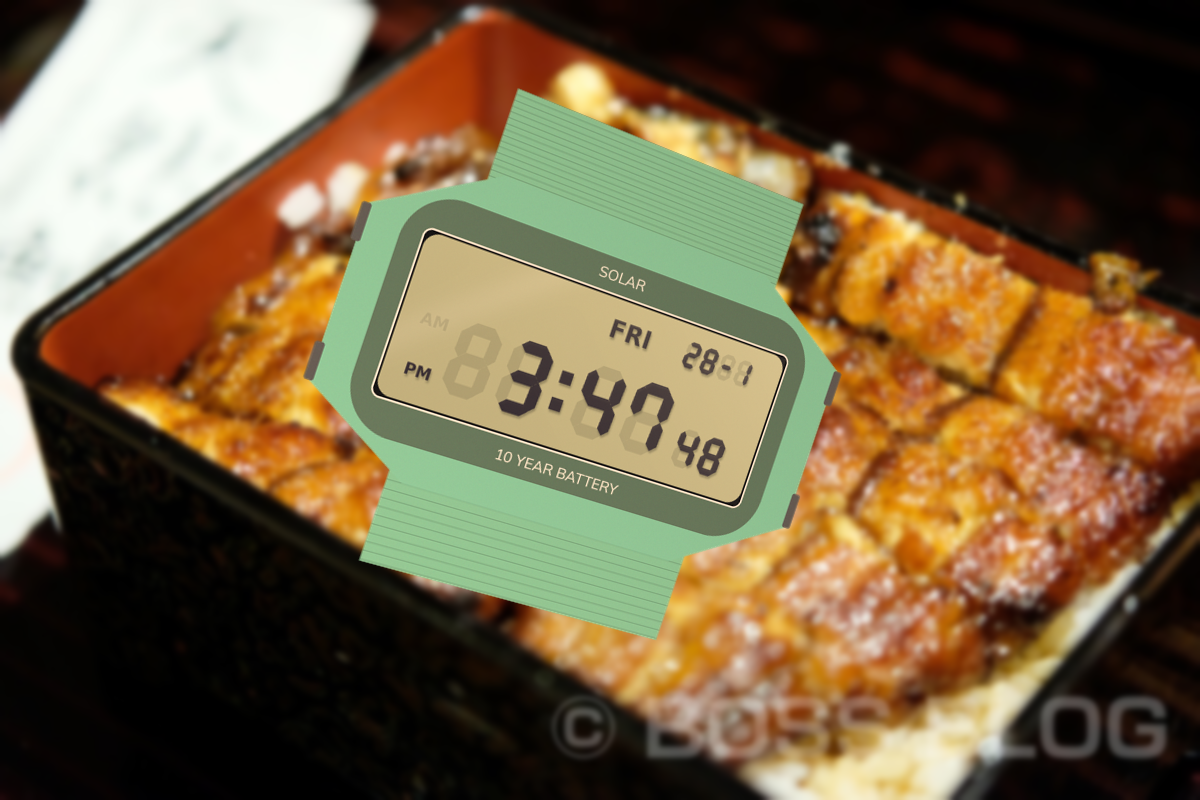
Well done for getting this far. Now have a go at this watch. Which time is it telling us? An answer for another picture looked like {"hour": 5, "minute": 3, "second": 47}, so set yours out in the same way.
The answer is {"hour": 3, "minute": 47, "second": 48}
